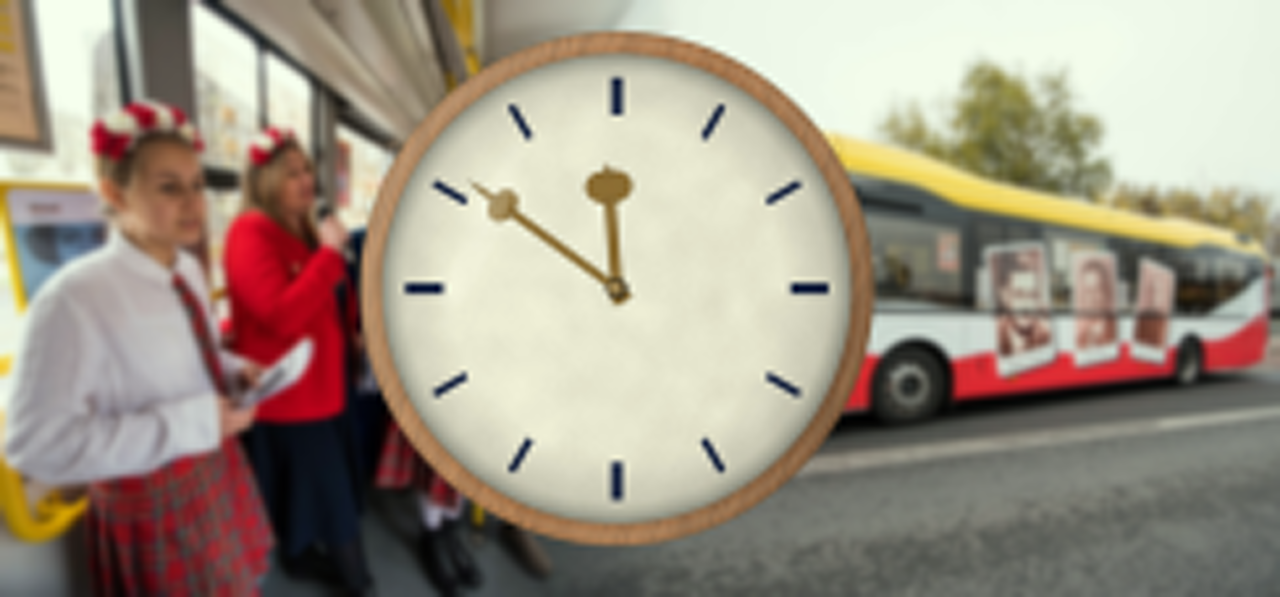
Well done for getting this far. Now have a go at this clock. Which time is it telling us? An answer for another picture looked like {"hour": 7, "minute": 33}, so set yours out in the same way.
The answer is {"hour": 11, "minute": 51}
